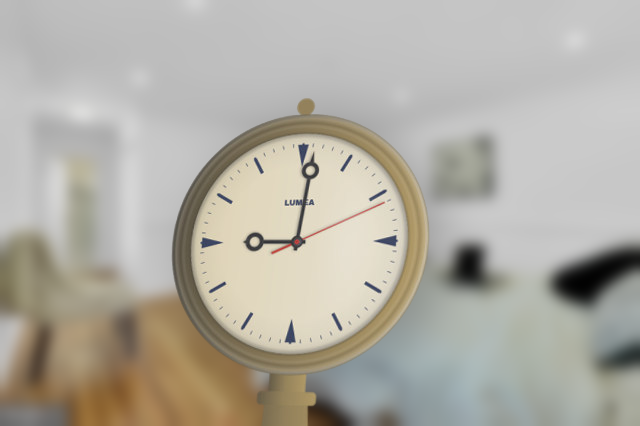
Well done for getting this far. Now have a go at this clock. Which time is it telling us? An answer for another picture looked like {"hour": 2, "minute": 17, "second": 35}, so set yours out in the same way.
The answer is {"hour": 9, "minute": 1, "second": 11}
